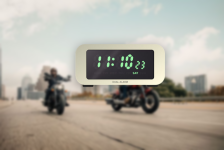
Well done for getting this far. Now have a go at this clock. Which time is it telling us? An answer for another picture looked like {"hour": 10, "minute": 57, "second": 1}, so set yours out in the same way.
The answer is {"hour": 11, "minute": 10, "second": 23}
